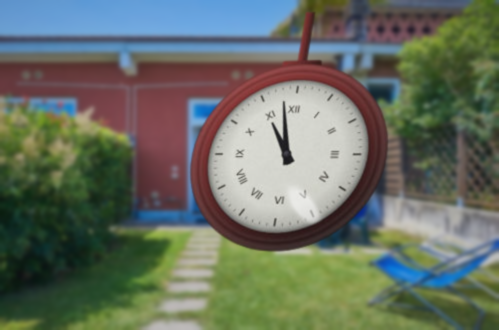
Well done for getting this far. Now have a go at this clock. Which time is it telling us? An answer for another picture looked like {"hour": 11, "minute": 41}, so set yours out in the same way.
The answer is {"hour": 10, "minute": 58}
